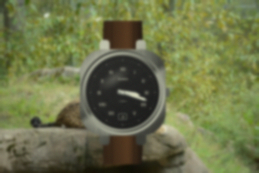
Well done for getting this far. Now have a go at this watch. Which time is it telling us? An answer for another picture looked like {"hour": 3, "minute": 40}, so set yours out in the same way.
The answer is {"hour": 3, "minute": 18}
